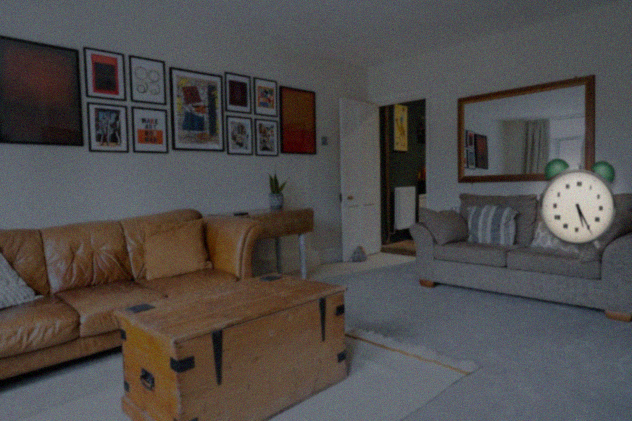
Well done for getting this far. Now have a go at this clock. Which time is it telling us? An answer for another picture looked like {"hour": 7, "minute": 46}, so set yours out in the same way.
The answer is {"hour": 5, "minute": 25}
